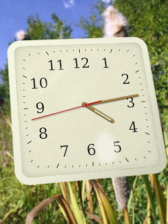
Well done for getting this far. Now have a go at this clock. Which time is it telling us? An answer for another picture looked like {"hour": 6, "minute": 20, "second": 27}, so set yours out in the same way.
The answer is {"hour": 4, "minute": 13, "second": 43}
